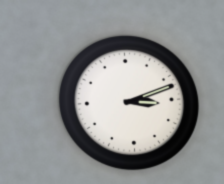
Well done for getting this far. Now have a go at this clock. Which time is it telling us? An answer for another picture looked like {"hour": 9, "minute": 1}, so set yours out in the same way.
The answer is {"hour": 3, "minute": 12}
